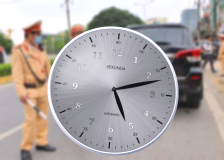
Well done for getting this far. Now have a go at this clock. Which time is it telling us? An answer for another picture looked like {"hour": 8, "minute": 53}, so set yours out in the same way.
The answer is {"hour": 5, "minute": 12}
